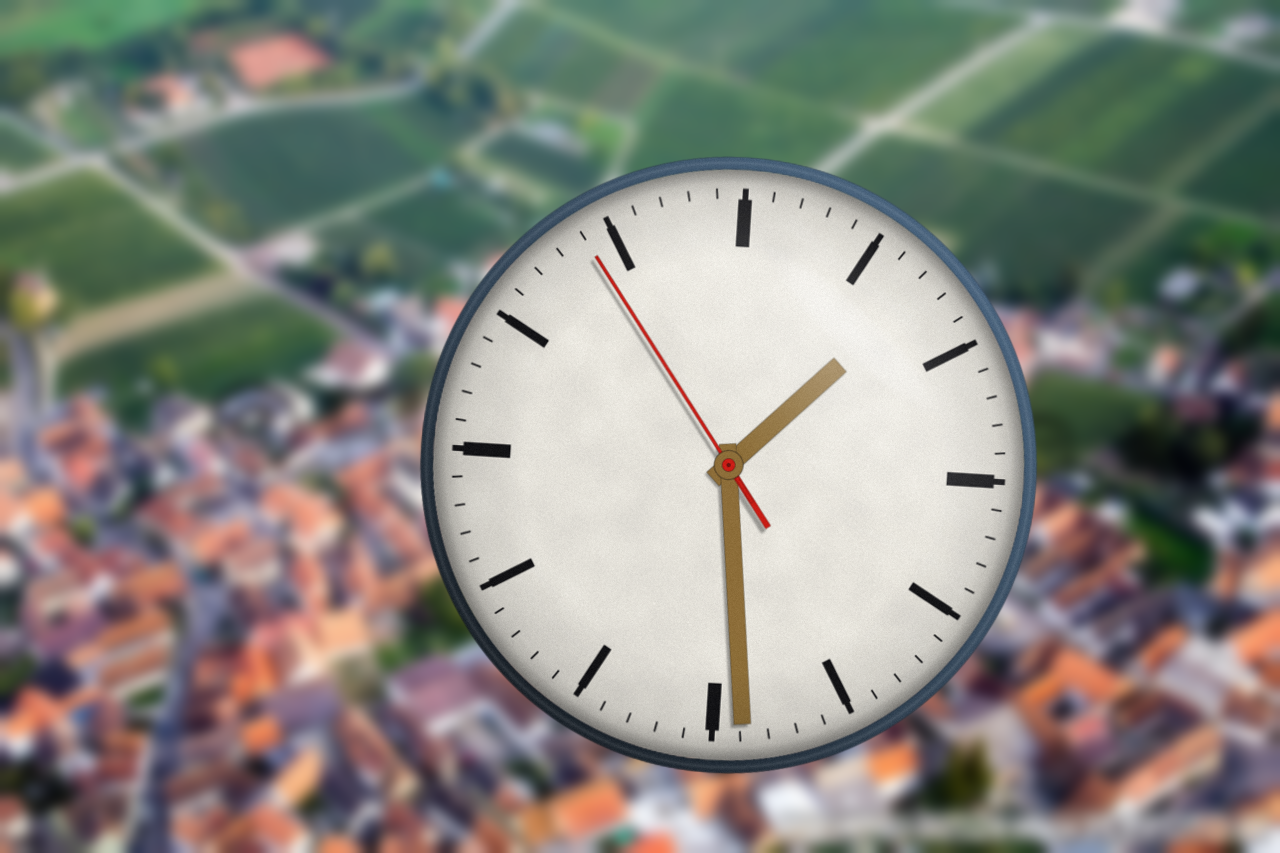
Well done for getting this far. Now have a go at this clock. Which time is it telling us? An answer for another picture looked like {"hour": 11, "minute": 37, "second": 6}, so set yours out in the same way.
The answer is {"hour": 1, "minute": 28, "second": 54}
